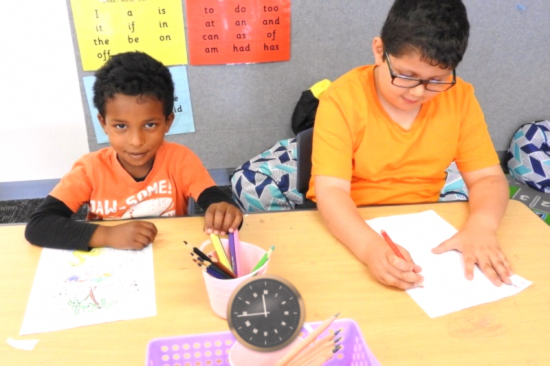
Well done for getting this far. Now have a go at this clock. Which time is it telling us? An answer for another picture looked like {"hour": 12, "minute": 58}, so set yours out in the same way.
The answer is {"hour": 11, "minute": 44}
